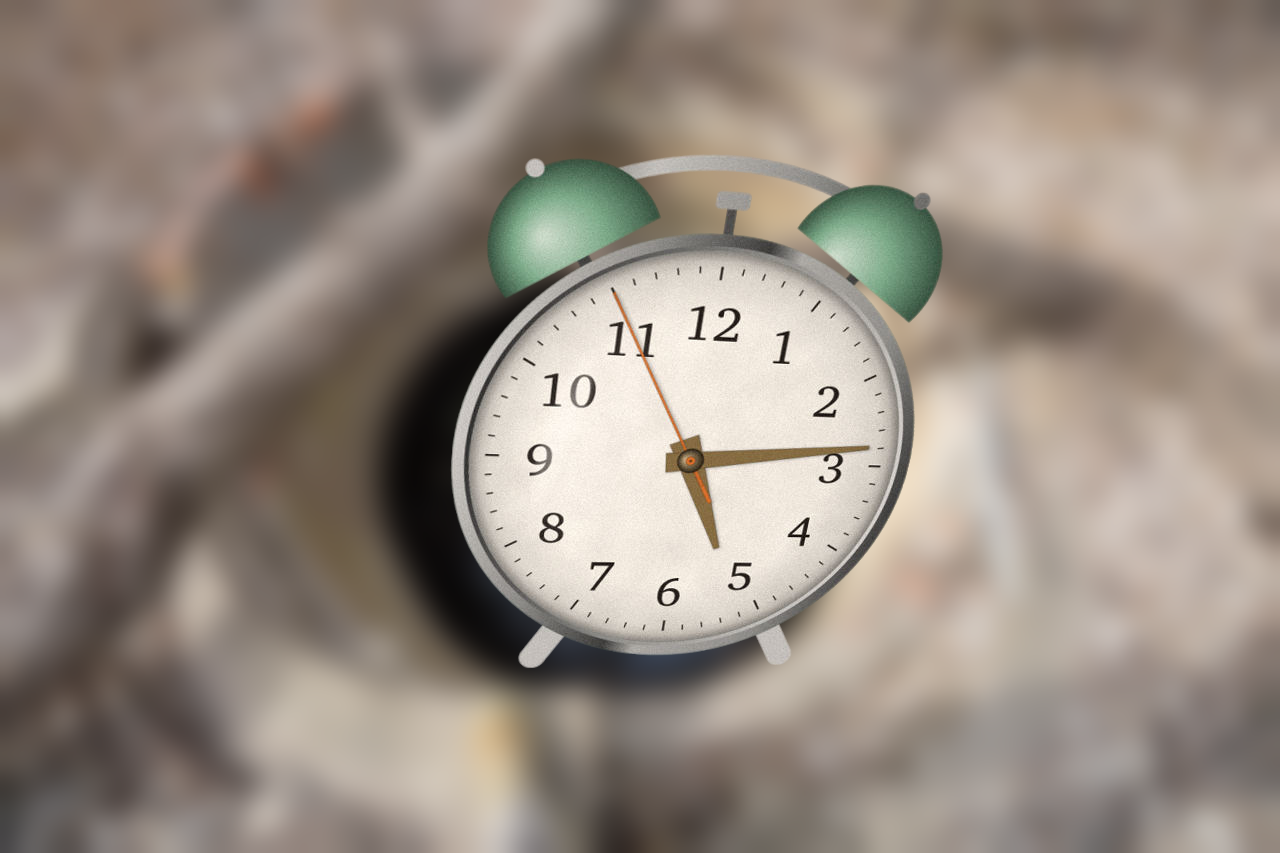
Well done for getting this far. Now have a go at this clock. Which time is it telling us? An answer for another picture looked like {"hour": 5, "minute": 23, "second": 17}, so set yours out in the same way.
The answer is {"hour": 5, "minute": 13, "second": 55}
